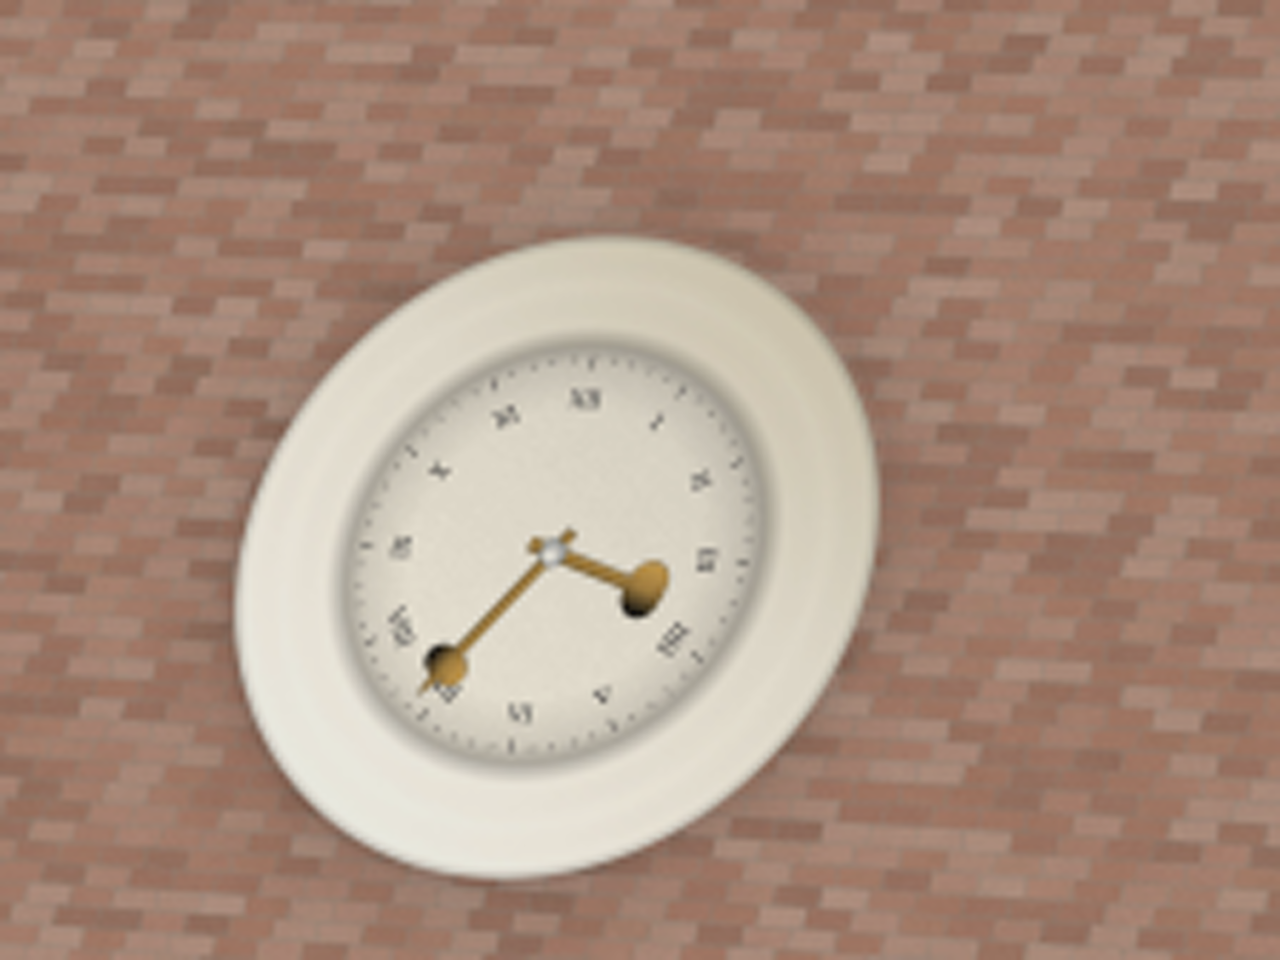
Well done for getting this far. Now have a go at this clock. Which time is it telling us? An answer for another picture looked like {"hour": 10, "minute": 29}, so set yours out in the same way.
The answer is {"hour": 3, "minute": 36}
